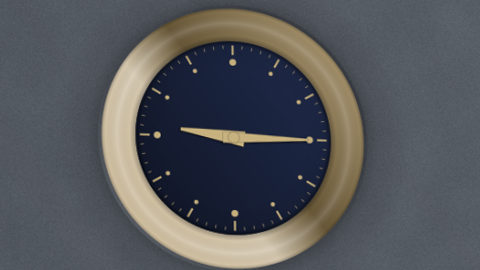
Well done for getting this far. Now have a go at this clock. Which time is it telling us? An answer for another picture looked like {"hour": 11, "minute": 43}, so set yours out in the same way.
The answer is {"hour": 9, "minute": 15}
